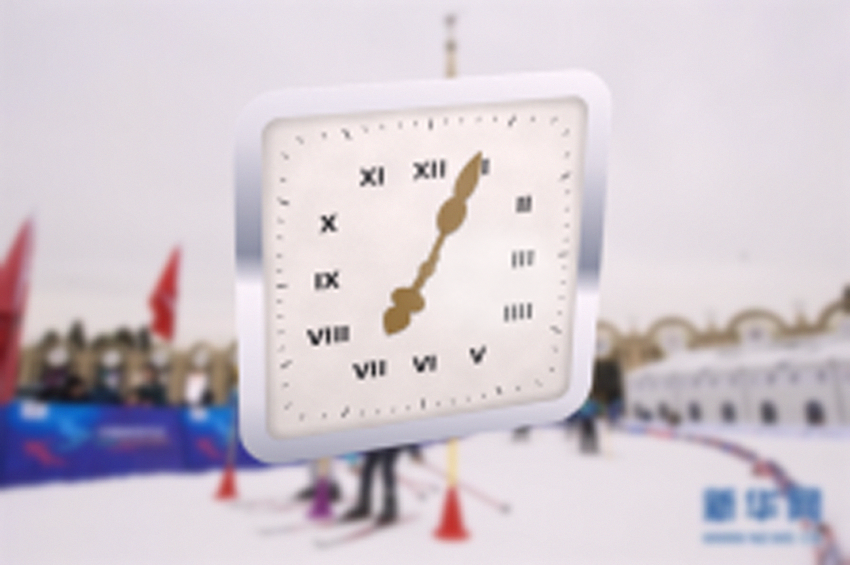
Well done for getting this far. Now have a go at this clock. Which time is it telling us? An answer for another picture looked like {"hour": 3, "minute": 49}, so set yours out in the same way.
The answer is {"hour": 7, "minute": 4}
